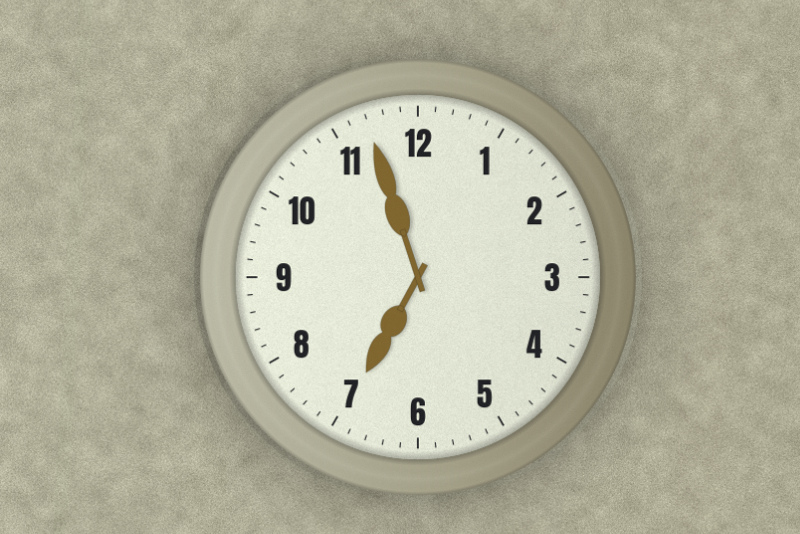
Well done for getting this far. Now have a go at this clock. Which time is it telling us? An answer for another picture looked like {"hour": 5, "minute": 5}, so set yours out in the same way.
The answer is {"hour": 6, "minute": 57}
